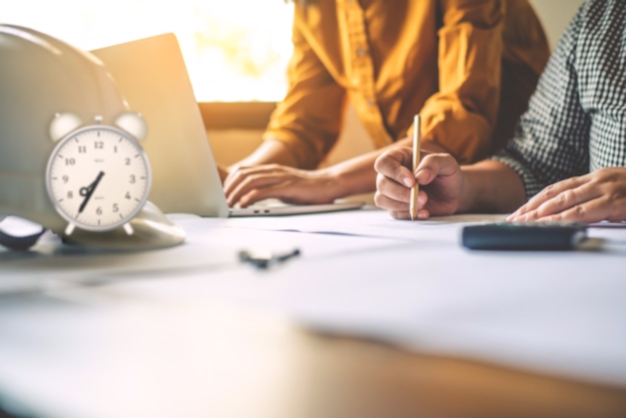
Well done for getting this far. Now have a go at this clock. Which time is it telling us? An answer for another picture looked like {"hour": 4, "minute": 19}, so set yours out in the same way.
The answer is {"hour": 7, "minute": 35}
